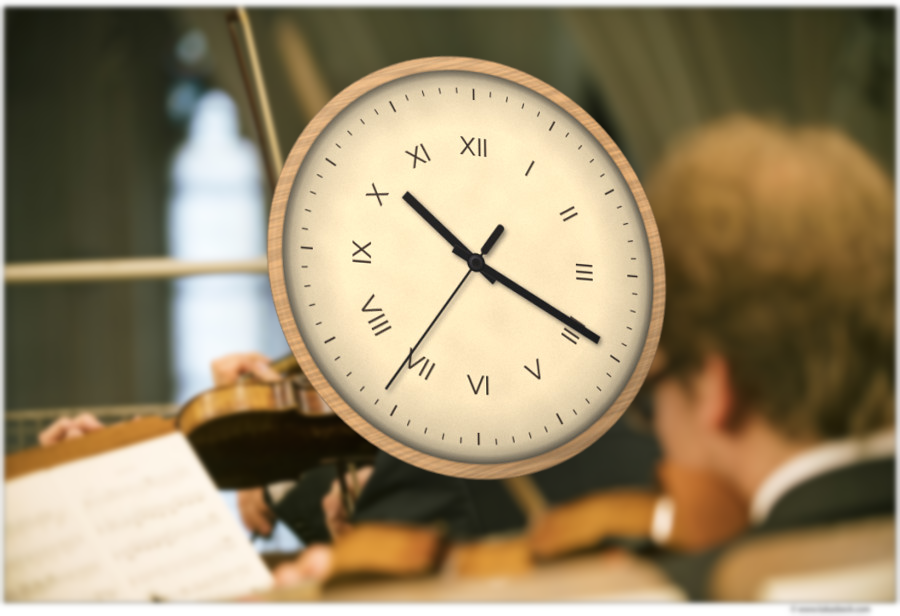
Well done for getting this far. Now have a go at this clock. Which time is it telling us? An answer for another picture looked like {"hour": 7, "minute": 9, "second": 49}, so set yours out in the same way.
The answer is {"hour": 10, "minute": 19, "second": 36}
